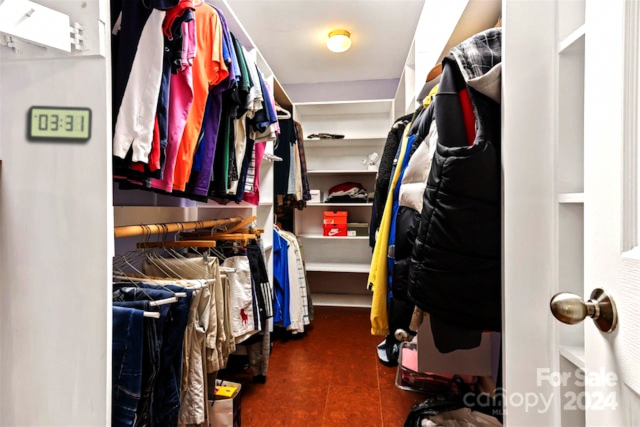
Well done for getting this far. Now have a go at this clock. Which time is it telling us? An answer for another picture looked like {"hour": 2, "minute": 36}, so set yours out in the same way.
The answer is {"hour": 3, "minute": 31}
